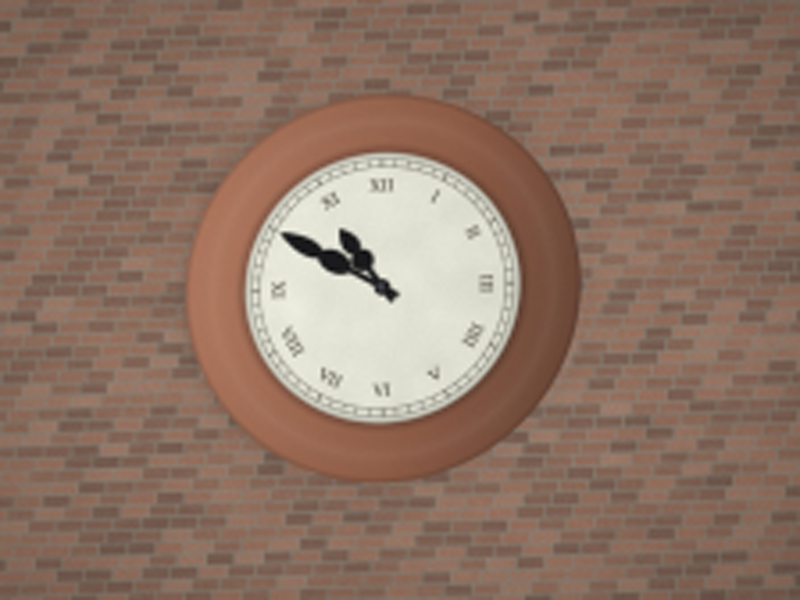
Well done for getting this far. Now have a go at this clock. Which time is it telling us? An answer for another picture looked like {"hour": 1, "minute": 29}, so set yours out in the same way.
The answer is {"hour": 10, "minute": 50}
